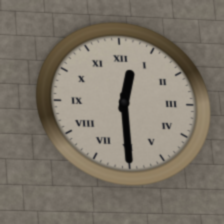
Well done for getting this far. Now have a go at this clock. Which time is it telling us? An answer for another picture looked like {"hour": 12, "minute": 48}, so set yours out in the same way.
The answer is {"hour": 12, "minute": 30}
